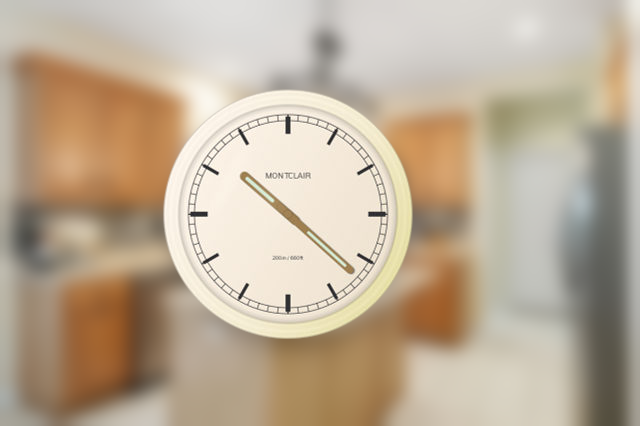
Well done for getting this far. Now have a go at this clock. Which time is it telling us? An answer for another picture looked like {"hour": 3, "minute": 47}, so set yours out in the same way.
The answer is {"hour": 10, "minute": 22}
